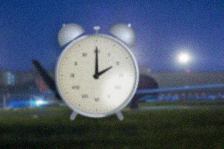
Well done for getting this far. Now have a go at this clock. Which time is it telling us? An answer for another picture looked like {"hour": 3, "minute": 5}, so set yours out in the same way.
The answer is {"hour": 2, "minute": 0}
